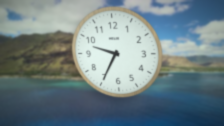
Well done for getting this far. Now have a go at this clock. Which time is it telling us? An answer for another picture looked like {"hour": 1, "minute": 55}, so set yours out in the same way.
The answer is {"hour": 9, "minute": 35}
